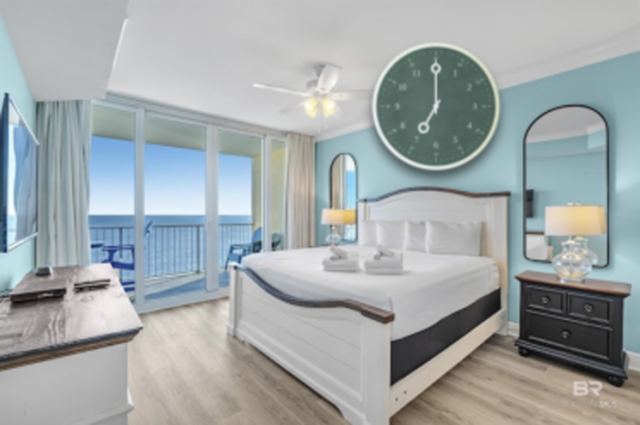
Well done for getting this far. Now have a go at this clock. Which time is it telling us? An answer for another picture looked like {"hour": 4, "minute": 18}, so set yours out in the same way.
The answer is {"hour": 7, "minute": 0}
